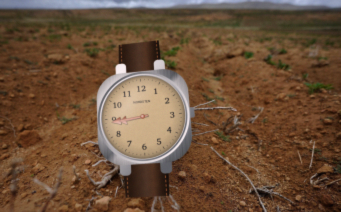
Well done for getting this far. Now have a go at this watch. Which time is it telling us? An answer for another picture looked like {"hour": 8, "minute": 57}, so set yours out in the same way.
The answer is {"hour": 8, "minute": 44}
